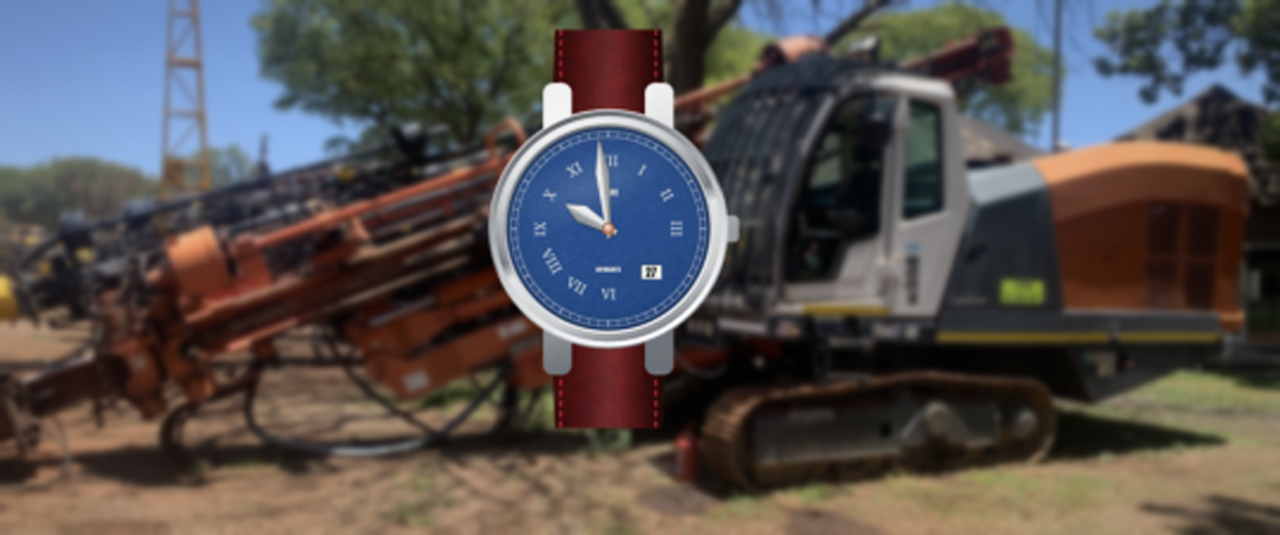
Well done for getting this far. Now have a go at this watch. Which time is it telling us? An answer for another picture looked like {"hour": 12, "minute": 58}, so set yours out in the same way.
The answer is {"hour": 9, "minute": 59}
